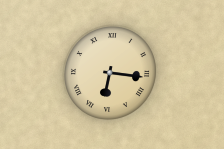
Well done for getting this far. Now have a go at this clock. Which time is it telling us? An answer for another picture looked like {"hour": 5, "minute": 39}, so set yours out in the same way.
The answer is {"hour": 6, "minute": 16}
